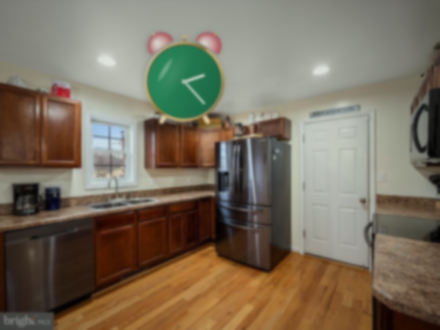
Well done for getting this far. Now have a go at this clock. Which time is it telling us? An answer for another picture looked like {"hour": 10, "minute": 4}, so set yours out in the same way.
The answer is {"hour": 2, "minute": 23}
